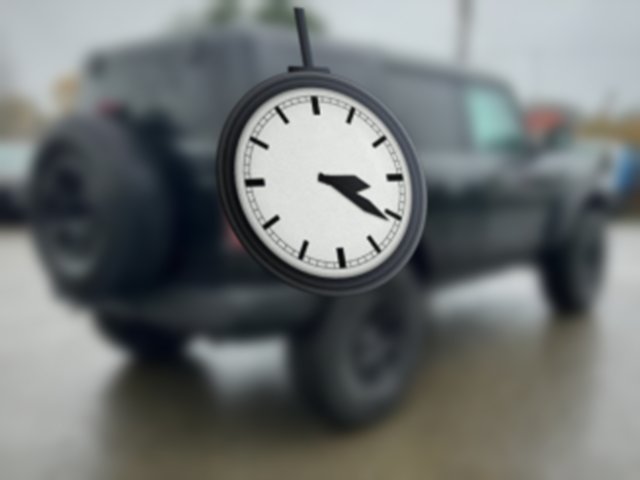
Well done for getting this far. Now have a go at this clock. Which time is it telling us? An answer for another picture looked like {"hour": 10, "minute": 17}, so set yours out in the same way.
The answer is {"hour": 3, "minute": 21}
